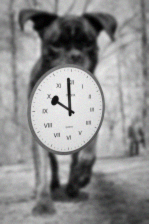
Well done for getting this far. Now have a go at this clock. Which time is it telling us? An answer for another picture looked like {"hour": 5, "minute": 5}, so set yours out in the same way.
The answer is {"hour": 9, "minute": 59}
